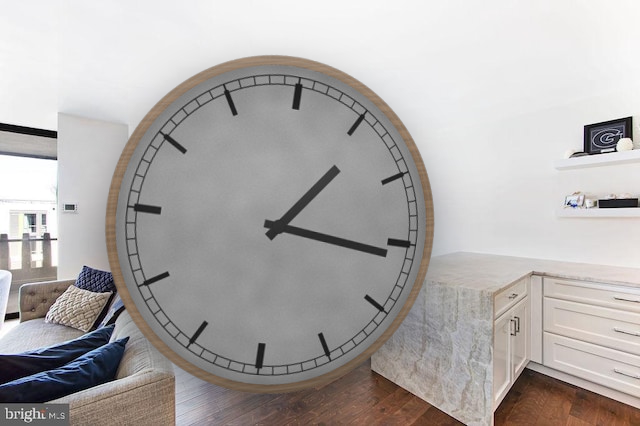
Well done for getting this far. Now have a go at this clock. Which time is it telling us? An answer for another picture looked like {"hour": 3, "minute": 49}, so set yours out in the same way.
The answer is {"hour": 1, "minute": 16}
